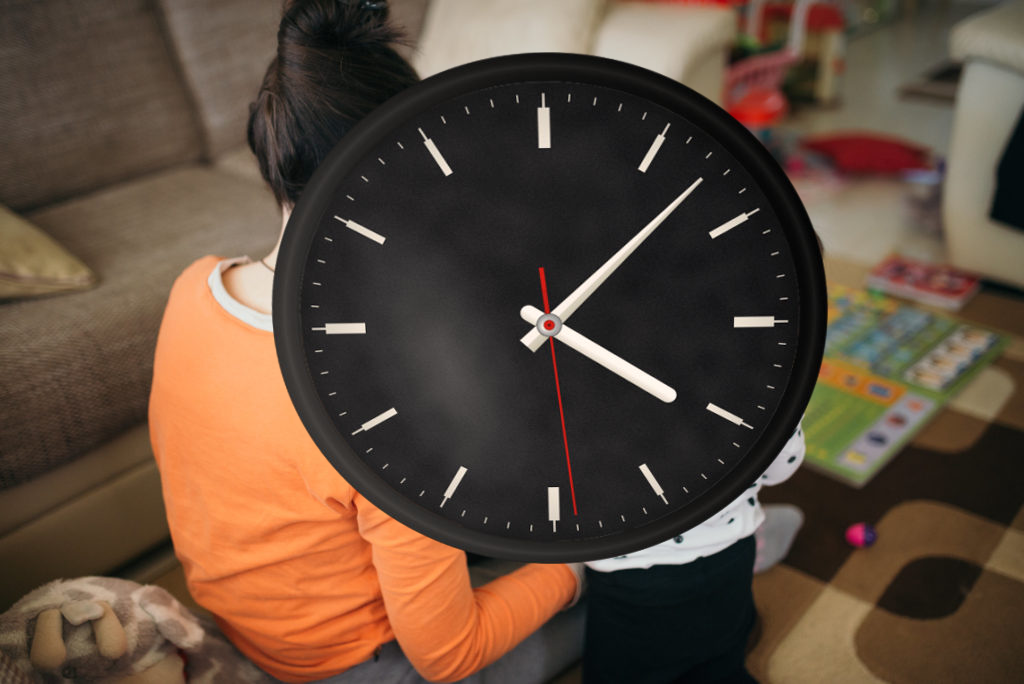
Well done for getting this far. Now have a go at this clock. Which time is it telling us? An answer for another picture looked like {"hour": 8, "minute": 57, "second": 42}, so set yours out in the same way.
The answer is {"hour": 4, "minute": 7, "second": 29}
